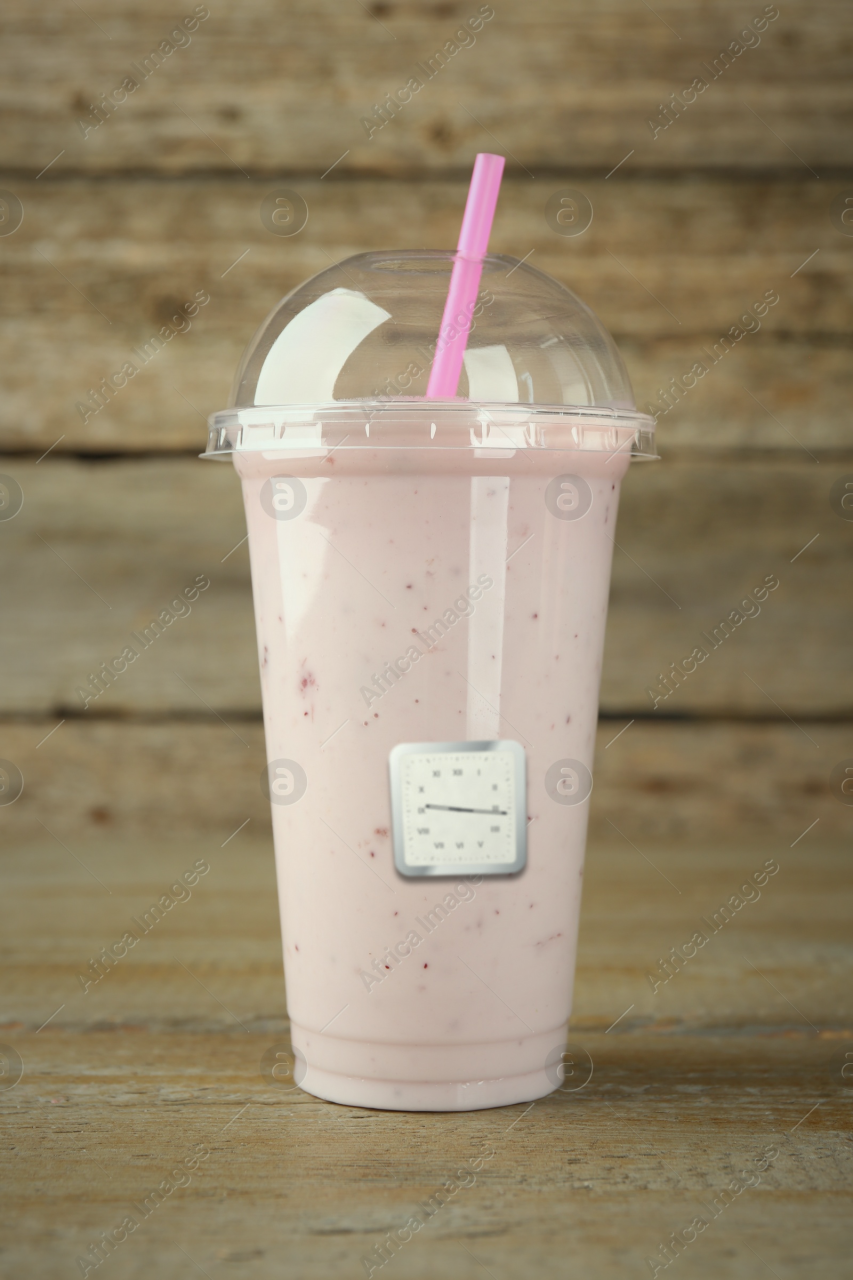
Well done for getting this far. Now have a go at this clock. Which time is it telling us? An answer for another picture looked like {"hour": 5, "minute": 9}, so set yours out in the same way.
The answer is {"hour": 9, "minute": 16}
